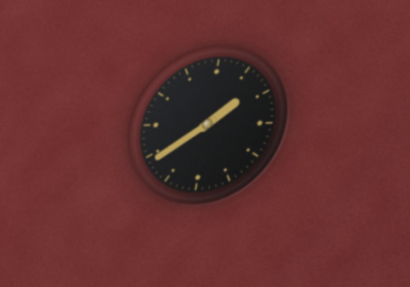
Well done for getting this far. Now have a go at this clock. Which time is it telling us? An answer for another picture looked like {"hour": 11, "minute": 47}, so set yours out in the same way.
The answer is {"hour": 1, "minute": 39}
